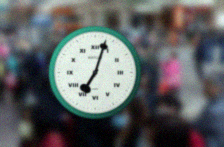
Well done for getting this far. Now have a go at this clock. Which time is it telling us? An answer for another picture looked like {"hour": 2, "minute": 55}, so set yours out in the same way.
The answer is {"hour": 7, "minute": 3}
